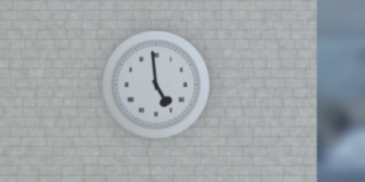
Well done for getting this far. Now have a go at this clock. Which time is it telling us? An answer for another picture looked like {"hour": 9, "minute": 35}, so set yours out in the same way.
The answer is {"hour": 4, "minute": 59}
